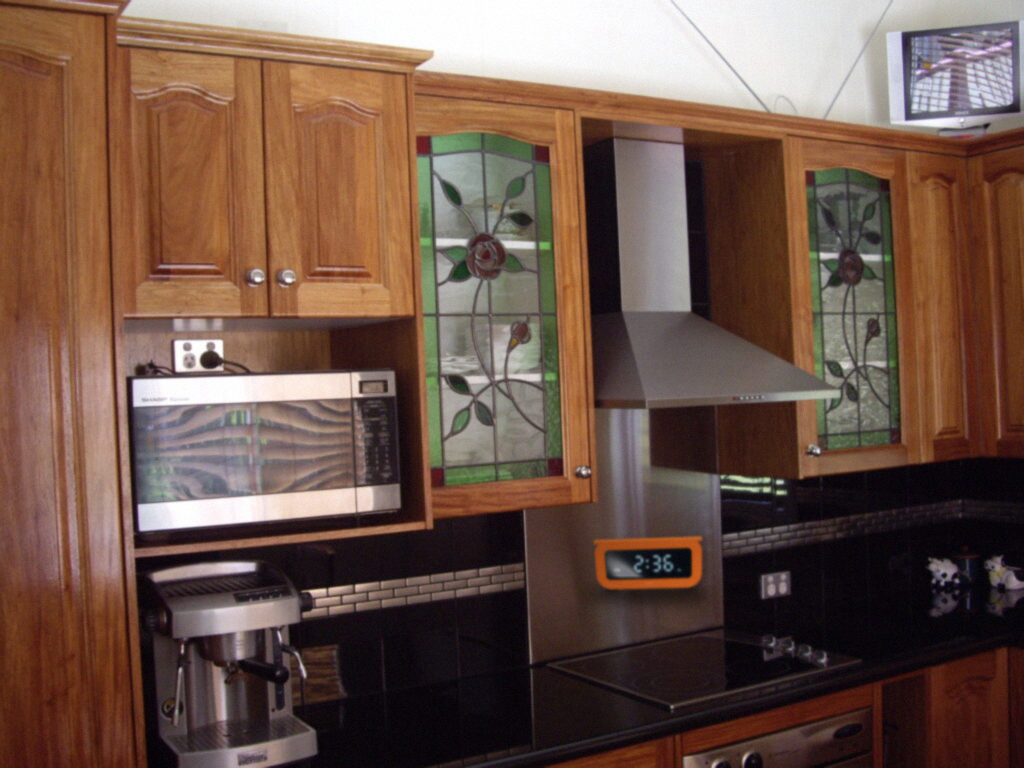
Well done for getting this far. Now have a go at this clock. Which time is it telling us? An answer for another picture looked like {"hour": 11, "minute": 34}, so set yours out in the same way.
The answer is {"hour": 2, "minute": 36}
